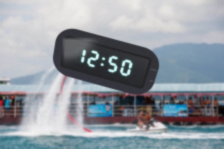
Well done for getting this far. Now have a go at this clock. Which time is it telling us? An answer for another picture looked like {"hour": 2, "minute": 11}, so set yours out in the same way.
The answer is {"hour": 12, "minute": 50}
